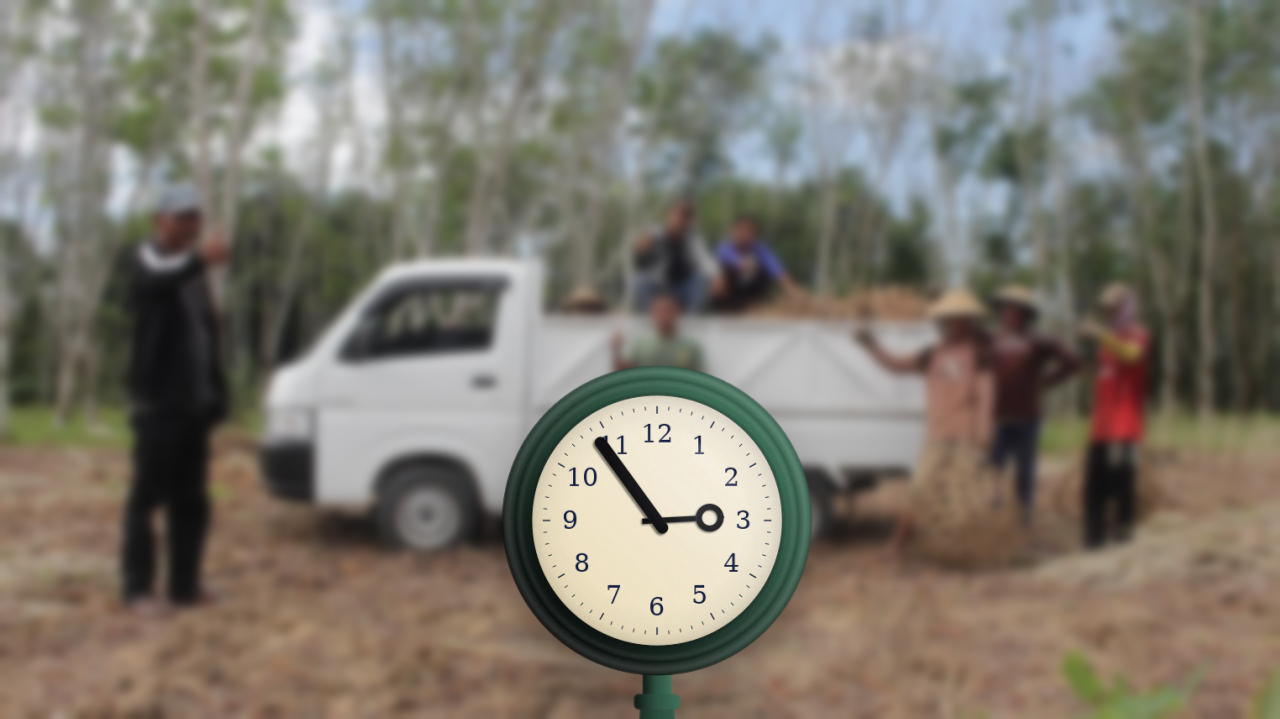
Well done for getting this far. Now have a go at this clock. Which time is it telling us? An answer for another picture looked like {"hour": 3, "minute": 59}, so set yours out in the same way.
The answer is {"hour": 2, "minute": 54}
